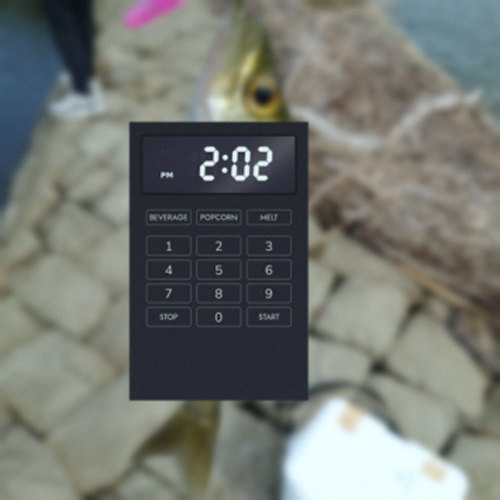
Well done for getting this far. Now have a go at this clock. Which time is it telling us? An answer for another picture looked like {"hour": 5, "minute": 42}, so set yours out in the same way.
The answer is {"hour": 2, "minute": 2}
